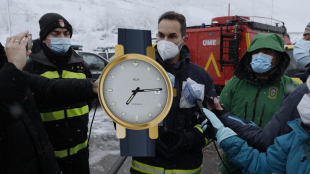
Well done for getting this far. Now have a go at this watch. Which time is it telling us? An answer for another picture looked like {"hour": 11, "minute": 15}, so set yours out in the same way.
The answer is {"hour": 7, "minute": 14}
